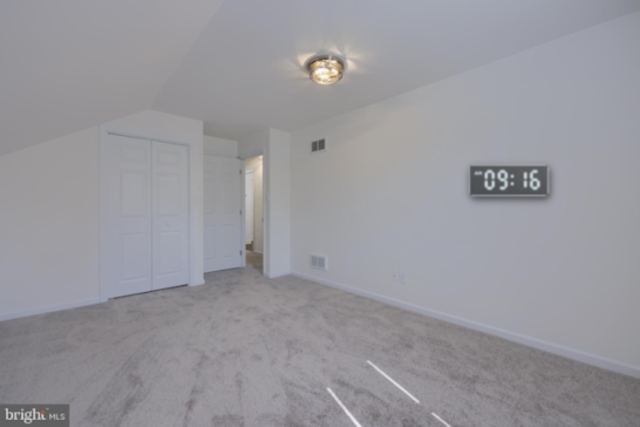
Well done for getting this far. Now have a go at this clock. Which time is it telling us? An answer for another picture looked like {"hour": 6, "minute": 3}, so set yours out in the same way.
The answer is {"hour": 9, "minute": 16}
